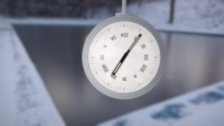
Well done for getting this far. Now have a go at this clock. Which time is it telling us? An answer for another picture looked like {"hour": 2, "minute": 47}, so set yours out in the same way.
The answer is {"hour": 7, "minute": 6}
